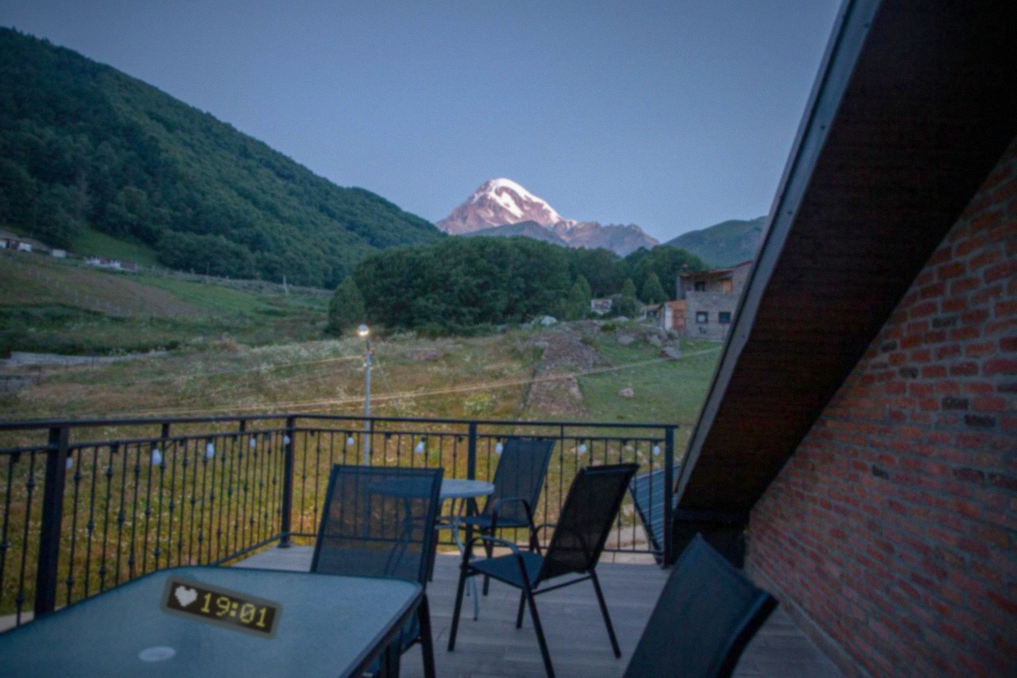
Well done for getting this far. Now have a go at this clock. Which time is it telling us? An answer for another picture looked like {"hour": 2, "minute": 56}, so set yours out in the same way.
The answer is {"hour": 19, "minute": 1}
